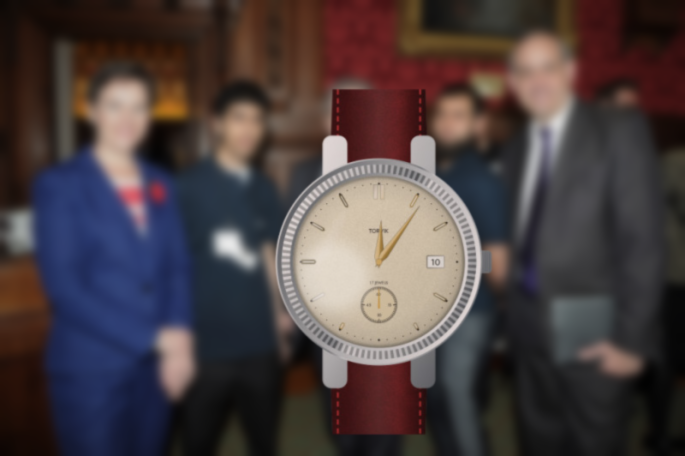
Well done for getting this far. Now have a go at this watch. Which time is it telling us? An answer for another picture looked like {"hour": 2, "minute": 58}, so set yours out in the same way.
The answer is {"hour": 12, "minute": 6}
